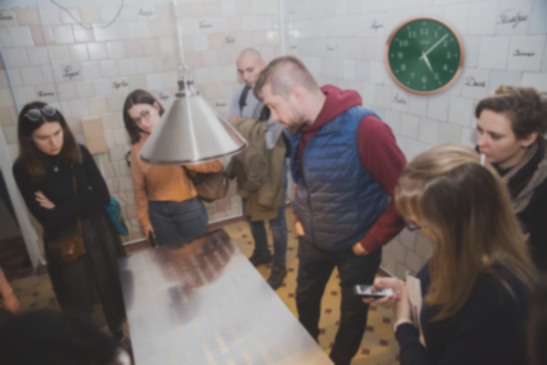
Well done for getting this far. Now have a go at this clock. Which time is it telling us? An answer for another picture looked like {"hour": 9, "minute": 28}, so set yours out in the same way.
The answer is {"hour": 5, "minute": 8}
